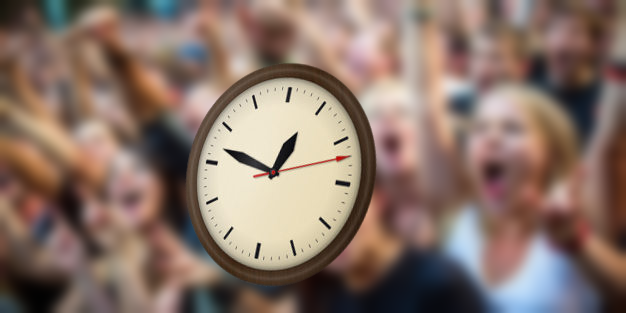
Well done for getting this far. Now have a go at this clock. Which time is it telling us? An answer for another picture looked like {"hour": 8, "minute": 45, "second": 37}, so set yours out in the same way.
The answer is {"hour": 12, "minute": 47, "second": 12}
